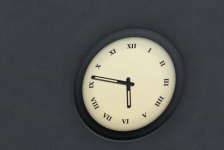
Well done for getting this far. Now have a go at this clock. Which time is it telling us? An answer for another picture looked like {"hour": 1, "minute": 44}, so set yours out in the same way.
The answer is {"hour": 5, "minute": 47}
